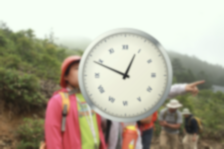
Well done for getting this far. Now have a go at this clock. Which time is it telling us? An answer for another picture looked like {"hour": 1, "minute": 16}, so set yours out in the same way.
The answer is {"hour": 12, "minute": 49}
